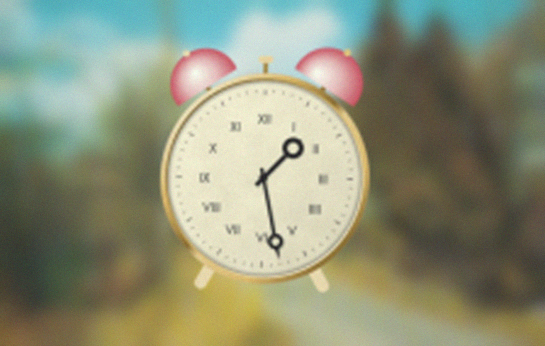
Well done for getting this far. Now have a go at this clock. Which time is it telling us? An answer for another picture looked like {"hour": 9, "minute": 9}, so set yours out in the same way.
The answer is {"hour": 1, "minute": 28}
